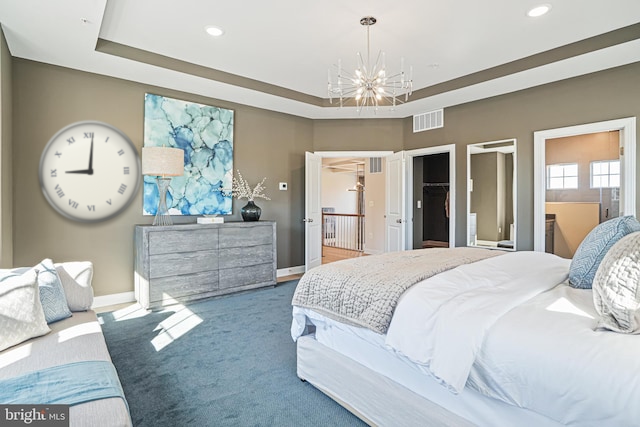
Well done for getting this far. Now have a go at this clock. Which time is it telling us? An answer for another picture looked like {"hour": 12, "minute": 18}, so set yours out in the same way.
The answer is {"hour": 9, "minute": 1}
